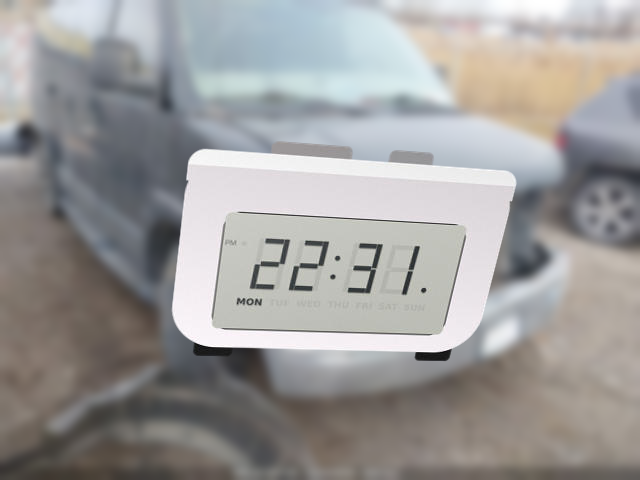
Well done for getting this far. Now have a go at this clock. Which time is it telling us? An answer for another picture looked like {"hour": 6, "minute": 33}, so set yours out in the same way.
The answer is {"hour": 22, "minute": 31}
